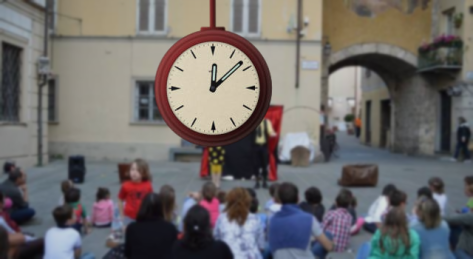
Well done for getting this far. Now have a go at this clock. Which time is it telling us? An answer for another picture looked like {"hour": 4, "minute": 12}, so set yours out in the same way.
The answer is {"hour": 12, "minute": 8}
